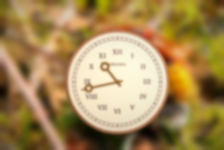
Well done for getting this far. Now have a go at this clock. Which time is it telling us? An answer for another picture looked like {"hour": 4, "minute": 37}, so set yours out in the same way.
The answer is {"hour": 10, "minute": 43}
